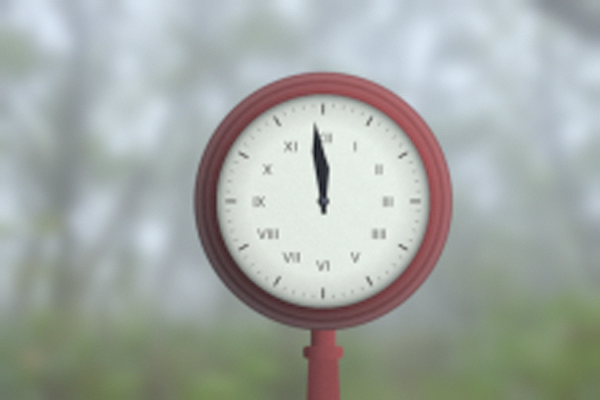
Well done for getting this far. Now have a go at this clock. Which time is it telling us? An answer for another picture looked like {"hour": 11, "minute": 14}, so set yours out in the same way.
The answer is {"hour": 11, "minute": 59}
